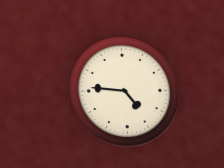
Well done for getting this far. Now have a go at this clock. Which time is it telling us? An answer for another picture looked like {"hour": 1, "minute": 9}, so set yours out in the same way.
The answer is {"hour": 4, "minute": 46}
